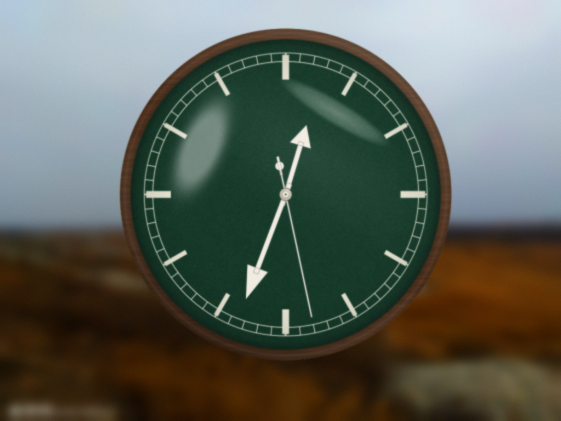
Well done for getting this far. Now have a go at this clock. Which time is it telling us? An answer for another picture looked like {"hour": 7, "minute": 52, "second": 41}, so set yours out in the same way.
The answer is {"hour": 12, "minute": 33, "second": 28}
